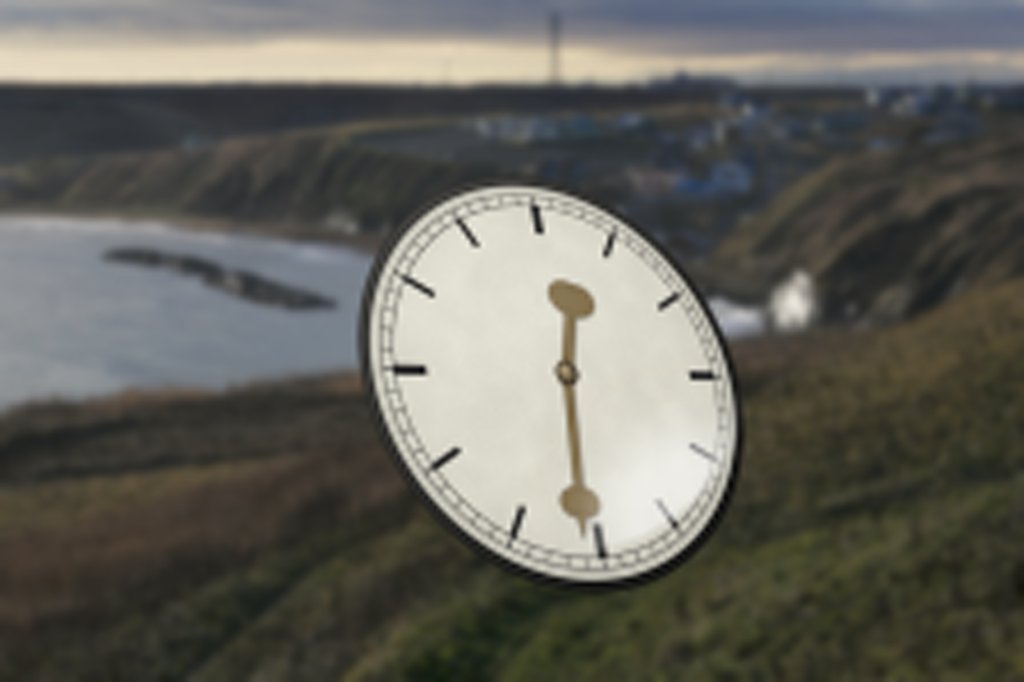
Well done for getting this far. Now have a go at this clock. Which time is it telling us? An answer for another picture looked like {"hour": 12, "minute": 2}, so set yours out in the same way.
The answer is {"hour": 12, "minute": 31}
